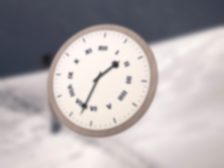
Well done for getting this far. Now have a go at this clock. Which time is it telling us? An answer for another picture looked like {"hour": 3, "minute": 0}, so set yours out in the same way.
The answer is {"hour": 1, "minute": 33}
